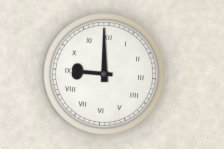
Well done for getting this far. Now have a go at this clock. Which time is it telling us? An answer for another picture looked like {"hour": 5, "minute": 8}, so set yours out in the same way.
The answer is {"hour": 8, "minute": 59}
